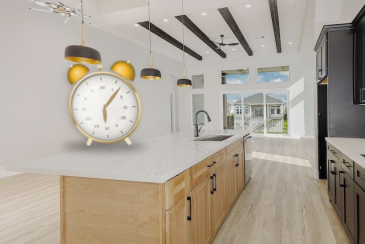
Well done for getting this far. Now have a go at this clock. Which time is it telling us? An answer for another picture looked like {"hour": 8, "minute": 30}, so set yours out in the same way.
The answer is {"hour": 6, "minute": 7}
